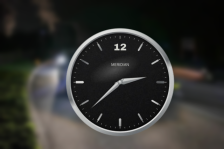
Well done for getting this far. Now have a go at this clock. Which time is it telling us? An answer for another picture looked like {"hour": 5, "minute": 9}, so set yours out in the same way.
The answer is {"hour": 2, "minute": 38}
